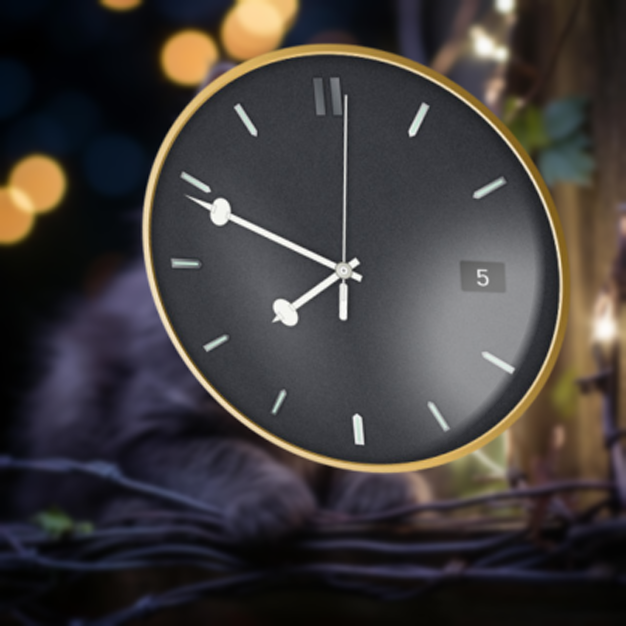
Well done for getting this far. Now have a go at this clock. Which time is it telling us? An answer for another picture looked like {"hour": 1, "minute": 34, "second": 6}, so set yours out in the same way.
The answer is {"hour": 7, "minute": 49, "second": 1}
